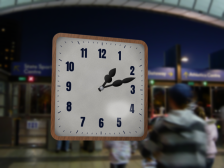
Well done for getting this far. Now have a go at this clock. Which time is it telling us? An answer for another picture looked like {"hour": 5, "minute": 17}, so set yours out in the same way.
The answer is {"hour": 1, "minute": 12}
